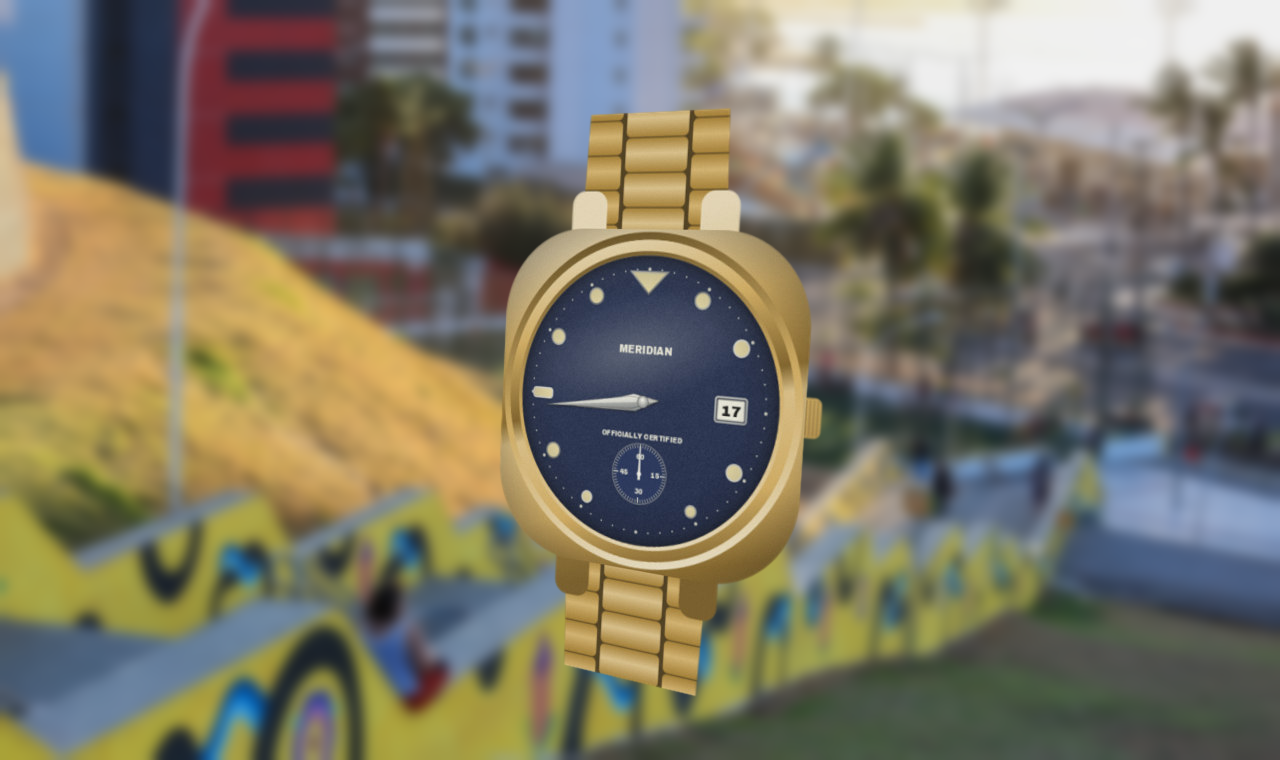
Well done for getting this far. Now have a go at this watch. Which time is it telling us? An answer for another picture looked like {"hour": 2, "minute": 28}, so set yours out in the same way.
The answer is {"hour": 8, "minute": 44}
